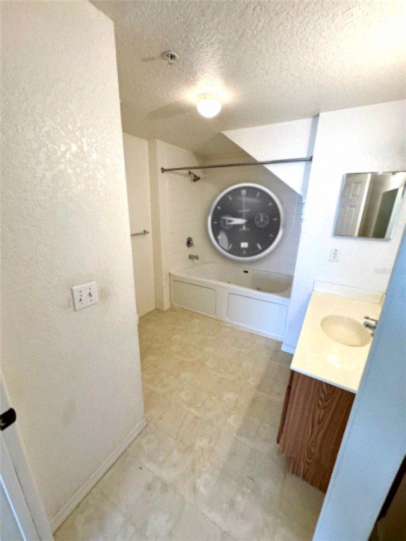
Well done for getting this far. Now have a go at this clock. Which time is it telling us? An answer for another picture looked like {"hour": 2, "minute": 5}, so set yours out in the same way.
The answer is {"hour": 8, "minute": 47}
